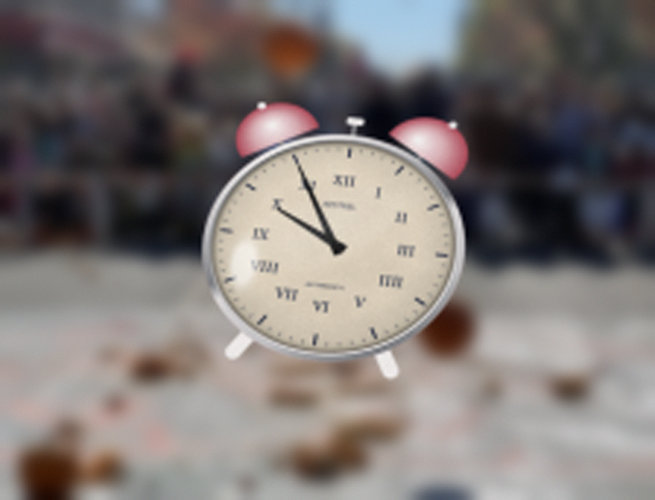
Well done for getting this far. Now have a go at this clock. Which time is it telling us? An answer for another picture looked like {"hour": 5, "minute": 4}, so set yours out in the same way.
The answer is {"hour": 9, "minute": 55}
